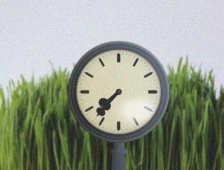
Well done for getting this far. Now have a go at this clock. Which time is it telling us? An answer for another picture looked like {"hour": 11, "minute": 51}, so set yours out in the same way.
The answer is {"hour": 7, "minute": 37}
